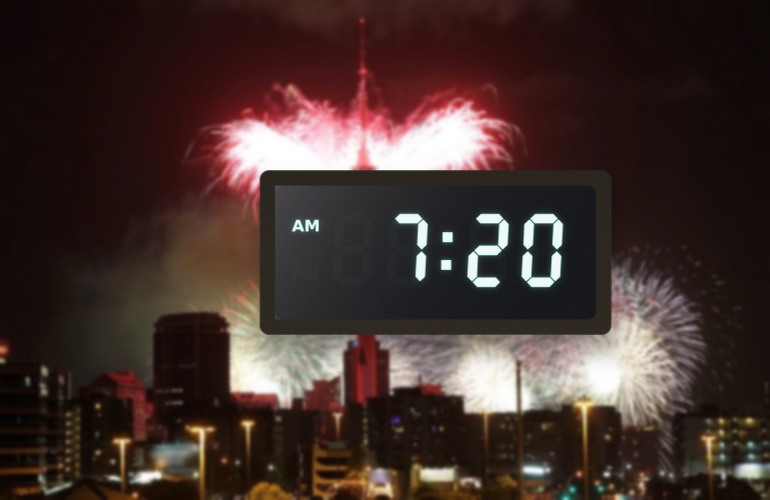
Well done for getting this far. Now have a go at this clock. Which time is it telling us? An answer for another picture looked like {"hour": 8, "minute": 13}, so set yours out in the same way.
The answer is {"hour": 7, "minute": 20}
